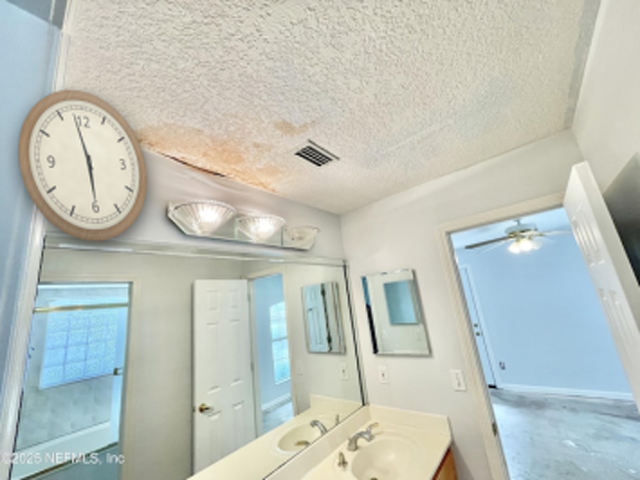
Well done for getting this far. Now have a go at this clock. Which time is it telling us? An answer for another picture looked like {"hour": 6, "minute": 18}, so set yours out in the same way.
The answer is {"hour": 5, "minute": 58}
